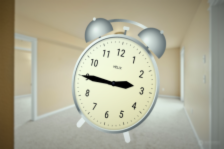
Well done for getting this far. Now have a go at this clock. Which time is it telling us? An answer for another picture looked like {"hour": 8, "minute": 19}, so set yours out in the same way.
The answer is {"hour": 2, "minute": 45}
